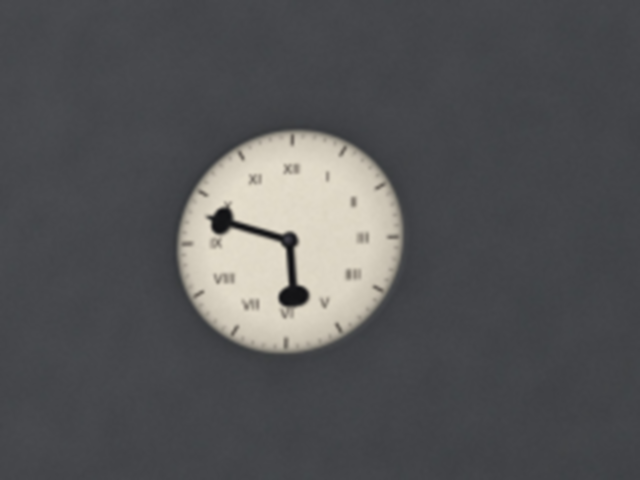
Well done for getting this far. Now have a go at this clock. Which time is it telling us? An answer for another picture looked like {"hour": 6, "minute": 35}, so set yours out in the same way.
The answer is {"hour": 5, "minute": 48}
